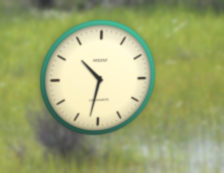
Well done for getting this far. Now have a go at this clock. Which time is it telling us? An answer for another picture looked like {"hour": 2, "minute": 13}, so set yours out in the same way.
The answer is {"hour": 10, "minute": 32}
